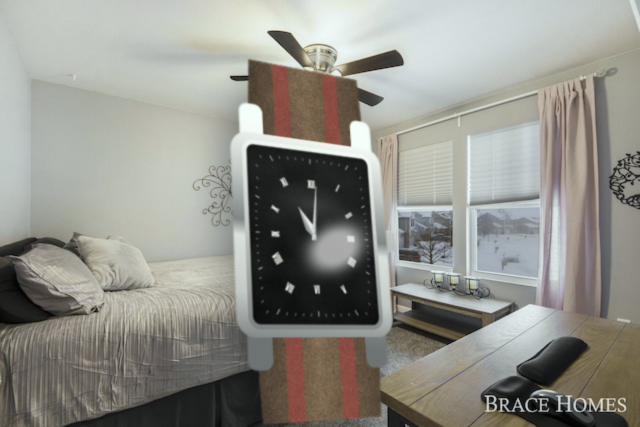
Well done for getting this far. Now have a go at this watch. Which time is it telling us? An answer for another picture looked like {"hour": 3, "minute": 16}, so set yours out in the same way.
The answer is {"hour": 11, "minute": 1}
